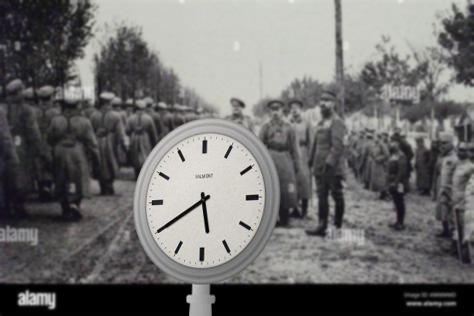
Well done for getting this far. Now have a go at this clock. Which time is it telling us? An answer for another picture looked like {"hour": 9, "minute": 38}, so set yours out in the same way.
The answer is {"hour": 5, "minute": 40}
